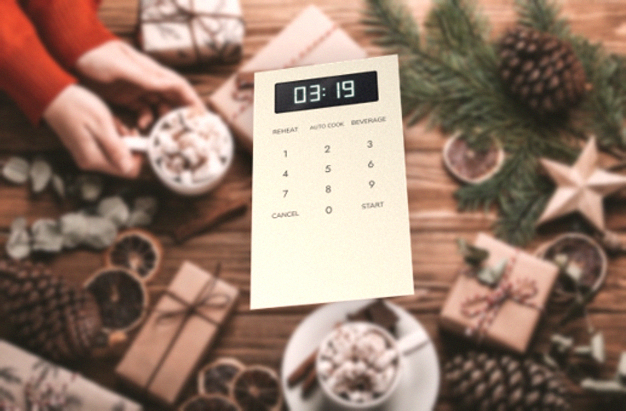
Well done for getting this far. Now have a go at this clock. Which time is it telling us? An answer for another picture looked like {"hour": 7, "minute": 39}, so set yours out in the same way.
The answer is {"hour": 3, "minute": 19}
